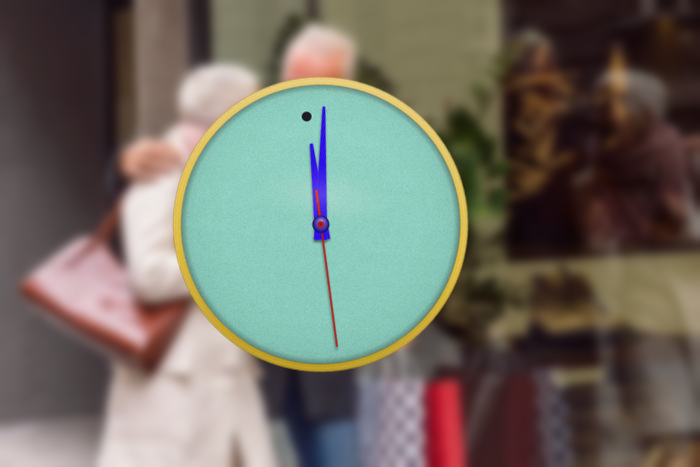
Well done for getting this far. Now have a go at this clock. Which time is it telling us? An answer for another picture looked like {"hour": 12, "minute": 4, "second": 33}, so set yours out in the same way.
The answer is {"hour": 12, "minute": 1, "second": 30}
